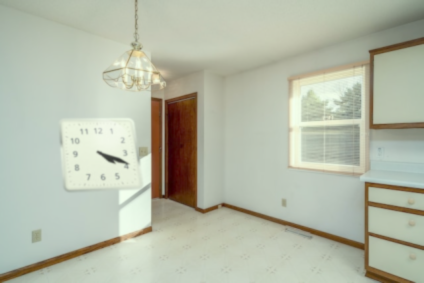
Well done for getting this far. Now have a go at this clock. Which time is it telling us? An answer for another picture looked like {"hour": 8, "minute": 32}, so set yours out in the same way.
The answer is {"hour": 4, "minute": 19}
